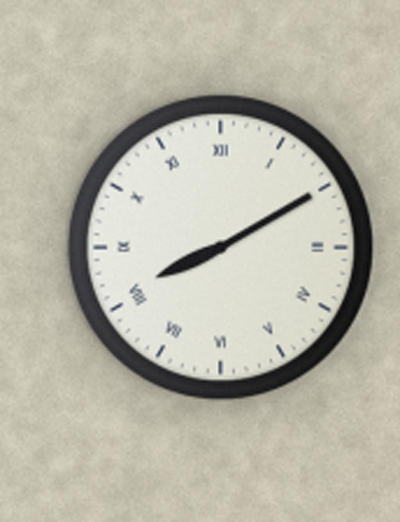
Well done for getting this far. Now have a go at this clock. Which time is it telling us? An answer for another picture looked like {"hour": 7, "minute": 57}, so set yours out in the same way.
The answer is {"hour": 8, "minute": 10}
